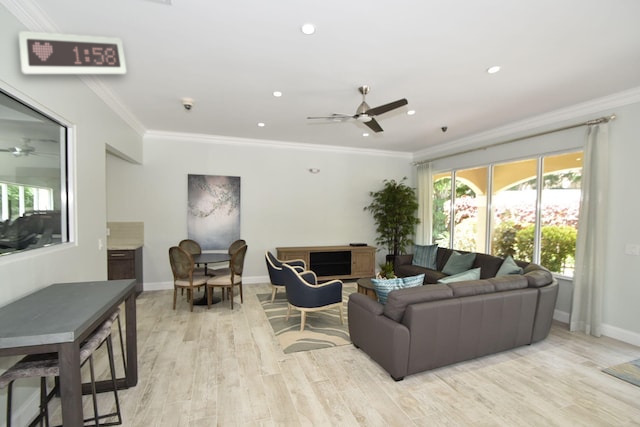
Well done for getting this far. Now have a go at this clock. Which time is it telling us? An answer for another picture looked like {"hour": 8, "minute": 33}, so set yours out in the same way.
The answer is {"hour": 1, "minute": 58}
